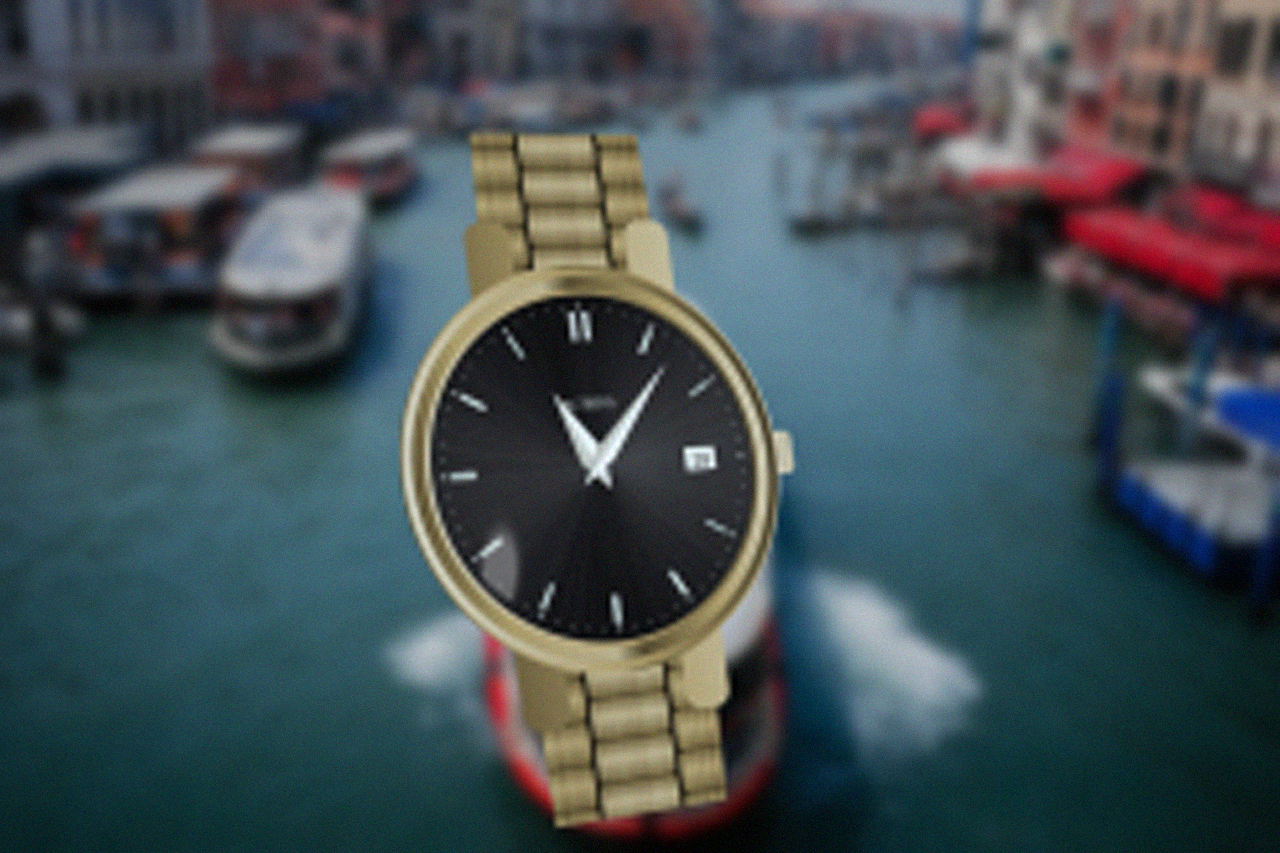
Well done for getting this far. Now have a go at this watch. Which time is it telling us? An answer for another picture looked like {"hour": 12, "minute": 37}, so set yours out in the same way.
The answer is {"hour": 11, "minute": 7}
